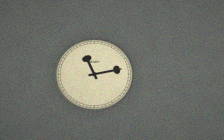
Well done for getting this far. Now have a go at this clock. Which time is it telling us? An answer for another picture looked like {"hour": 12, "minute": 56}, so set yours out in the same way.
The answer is {"hour": 11, "minute": 13}
